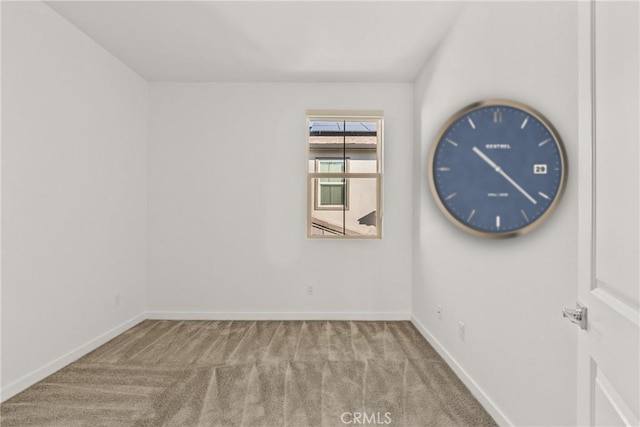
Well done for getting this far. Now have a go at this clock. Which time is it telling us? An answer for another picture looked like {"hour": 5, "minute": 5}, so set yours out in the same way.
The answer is {"hour": 10, "minute": 22}
